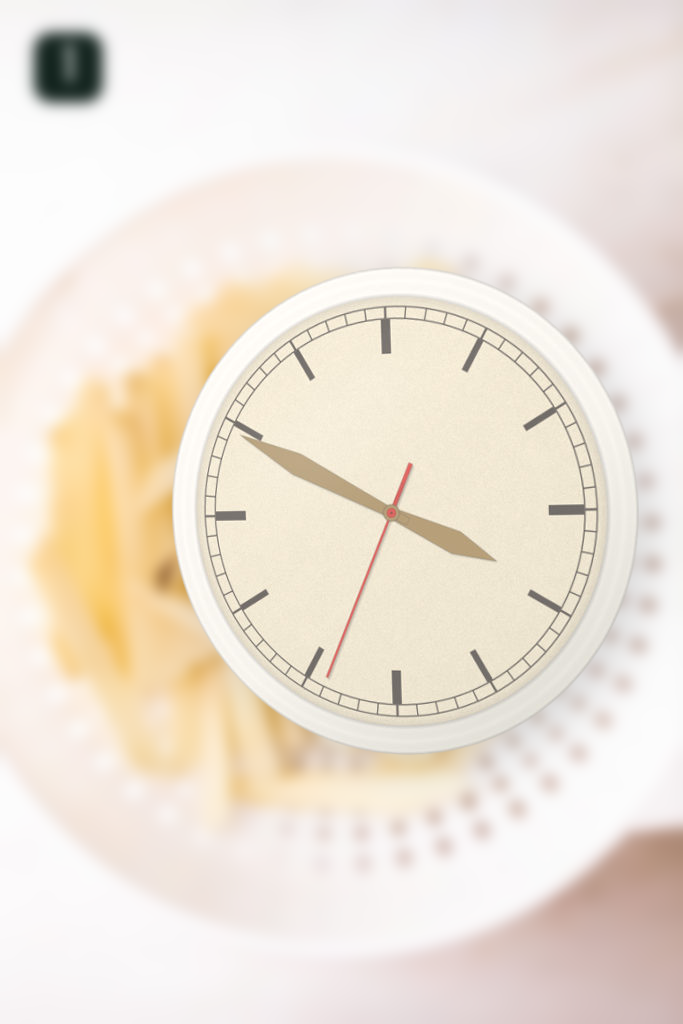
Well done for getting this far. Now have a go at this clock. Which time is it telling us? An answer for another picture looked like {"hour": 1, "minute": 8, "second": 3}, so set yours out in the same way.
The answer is {"hour": 3, "minute": 49, "second": 34}
